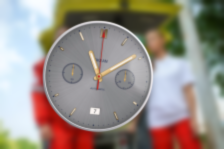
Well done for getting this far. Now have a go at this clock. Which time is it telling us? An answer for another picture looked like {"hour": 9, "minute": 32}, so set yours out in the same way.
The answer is {"hour": 11, "minute": 9}
